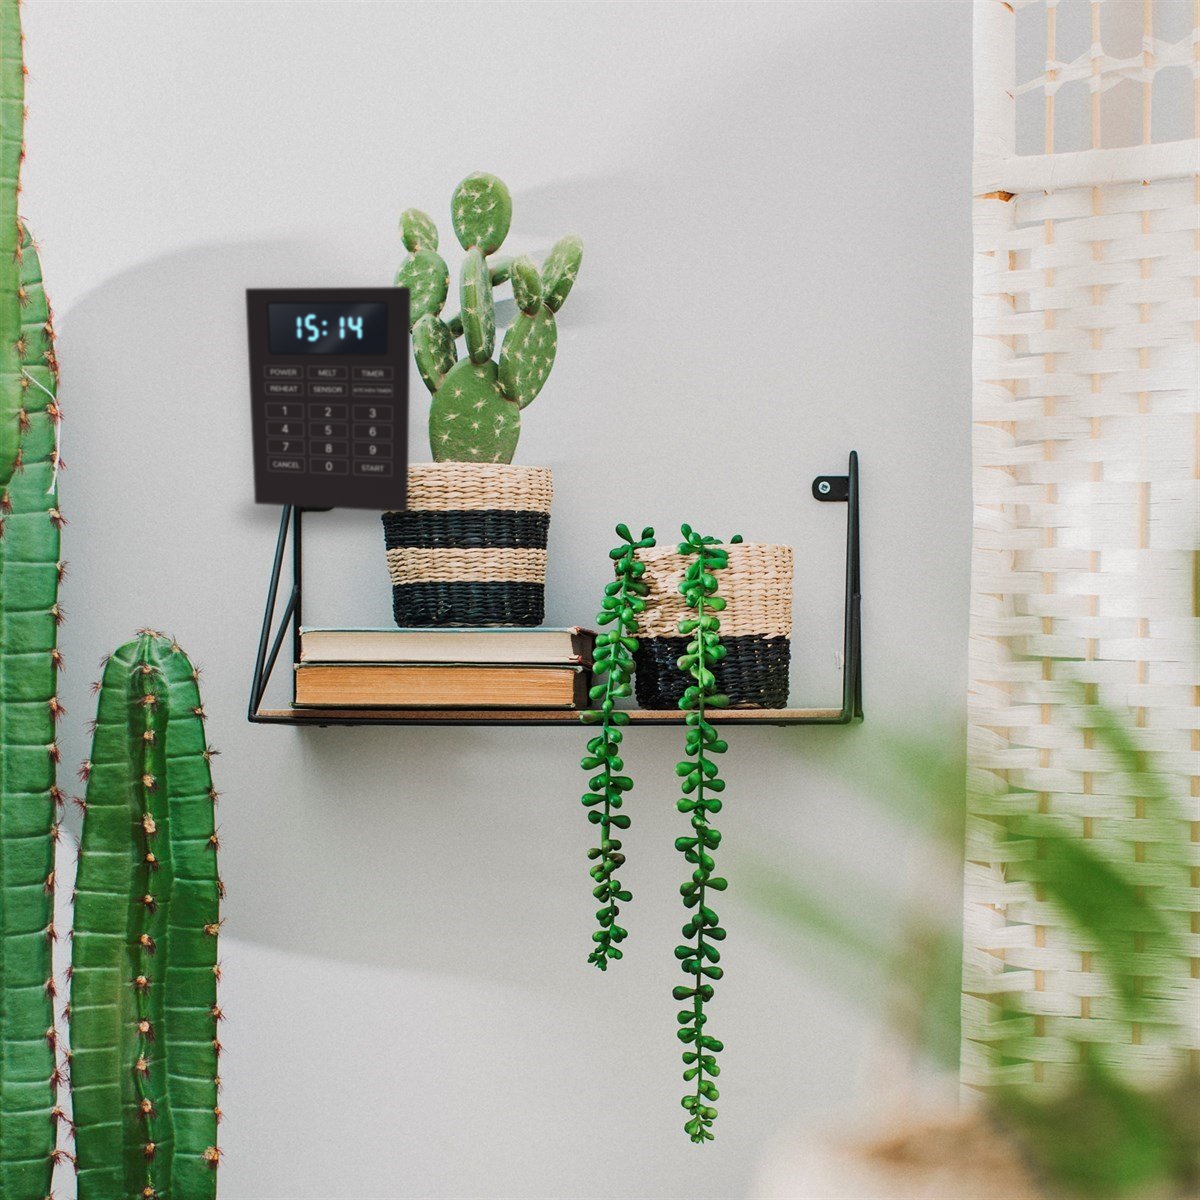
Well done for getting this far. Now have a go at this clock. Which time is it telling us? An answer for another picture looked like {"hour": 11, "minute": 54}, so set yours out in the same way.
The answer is {"hour": 15, "minute": 14}
